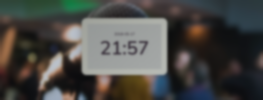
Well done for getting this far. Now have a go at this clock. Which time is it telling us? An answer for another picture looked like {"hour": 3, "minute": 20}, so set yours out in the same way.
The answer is {"hour": 21, "minute": 57}
